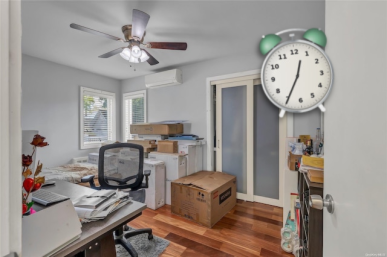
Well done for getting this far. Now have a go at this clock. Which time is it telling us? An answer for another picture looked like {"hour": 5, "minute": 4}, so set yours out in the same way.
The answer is {"hour": 12, "minute": 35}
